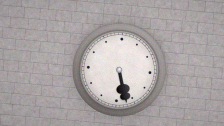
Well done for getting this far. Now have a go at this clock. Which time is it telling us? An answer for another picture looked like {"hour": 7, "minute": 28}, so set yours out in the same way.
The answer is {"hour": 5, "minute": 27}
